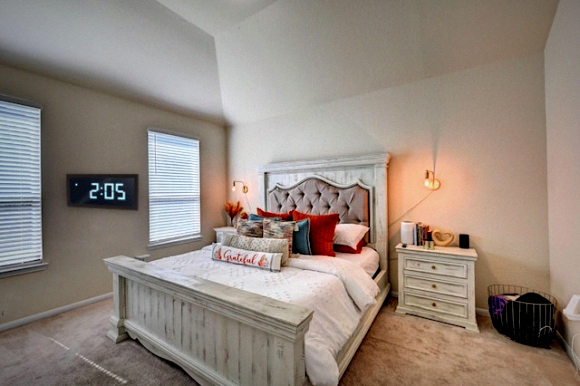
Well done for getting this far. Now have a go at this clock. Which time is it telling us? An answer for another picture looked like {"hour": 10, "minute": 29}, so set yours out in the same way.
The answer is {"hour": 2, "minute": 5}
